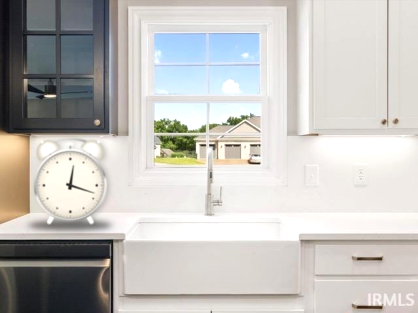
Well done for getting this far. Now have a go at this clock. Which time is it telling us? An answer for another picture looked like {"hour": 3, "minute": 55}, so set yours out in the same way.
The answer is {"hour": 12, "minute": 18}
